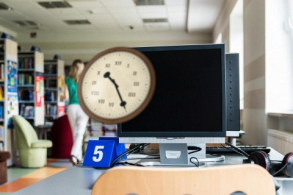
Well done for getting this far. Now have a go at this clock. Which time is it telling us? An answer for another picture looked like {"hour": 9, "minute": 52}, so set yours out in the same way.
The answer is {"hour": 10, "minute": 25}
